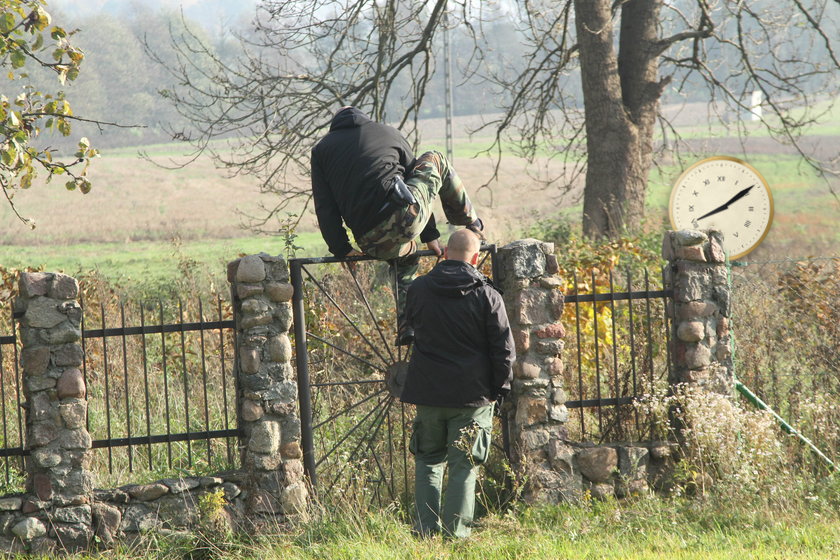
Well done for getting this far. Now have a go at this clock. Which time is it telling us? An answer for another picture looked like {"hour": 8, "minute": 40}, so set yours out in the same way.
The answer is {"hour": 8, "minute": 9}
